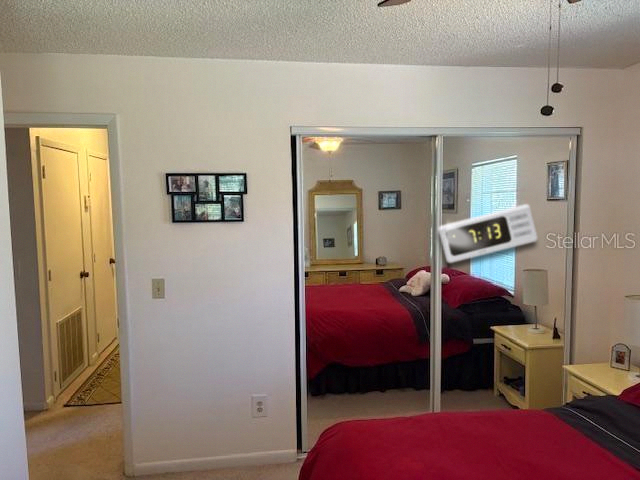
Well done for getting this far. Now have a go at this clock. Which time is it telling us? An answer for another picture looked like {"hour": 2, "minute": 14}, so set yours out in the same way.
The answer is {"hour": 7, "minute": 13}
